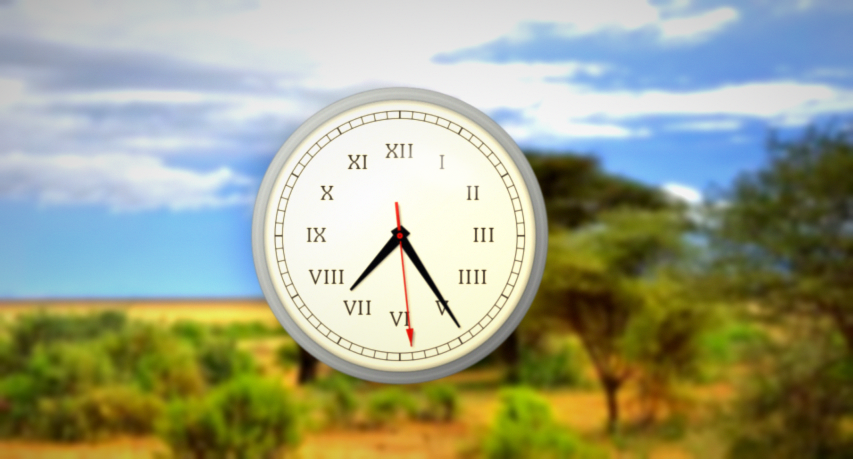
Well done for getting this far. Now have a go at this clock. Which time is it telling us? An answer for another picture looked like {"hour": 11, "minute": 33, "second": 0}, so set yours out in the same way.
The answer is {"hour": 7, "minute": 24, "second": 29}
